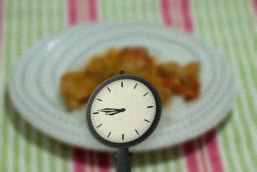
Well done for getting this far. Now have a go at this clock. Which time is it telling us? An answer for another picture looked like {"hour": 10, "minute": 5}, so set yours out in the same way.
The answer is {"hour": 8, "minute": 46}
